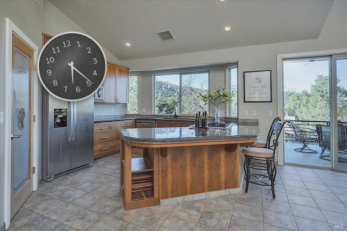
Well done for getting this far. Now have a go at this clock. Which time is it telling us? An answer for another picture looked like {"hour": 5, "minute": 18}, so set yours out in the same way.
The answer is {"hour": 6, "minute": 24}
